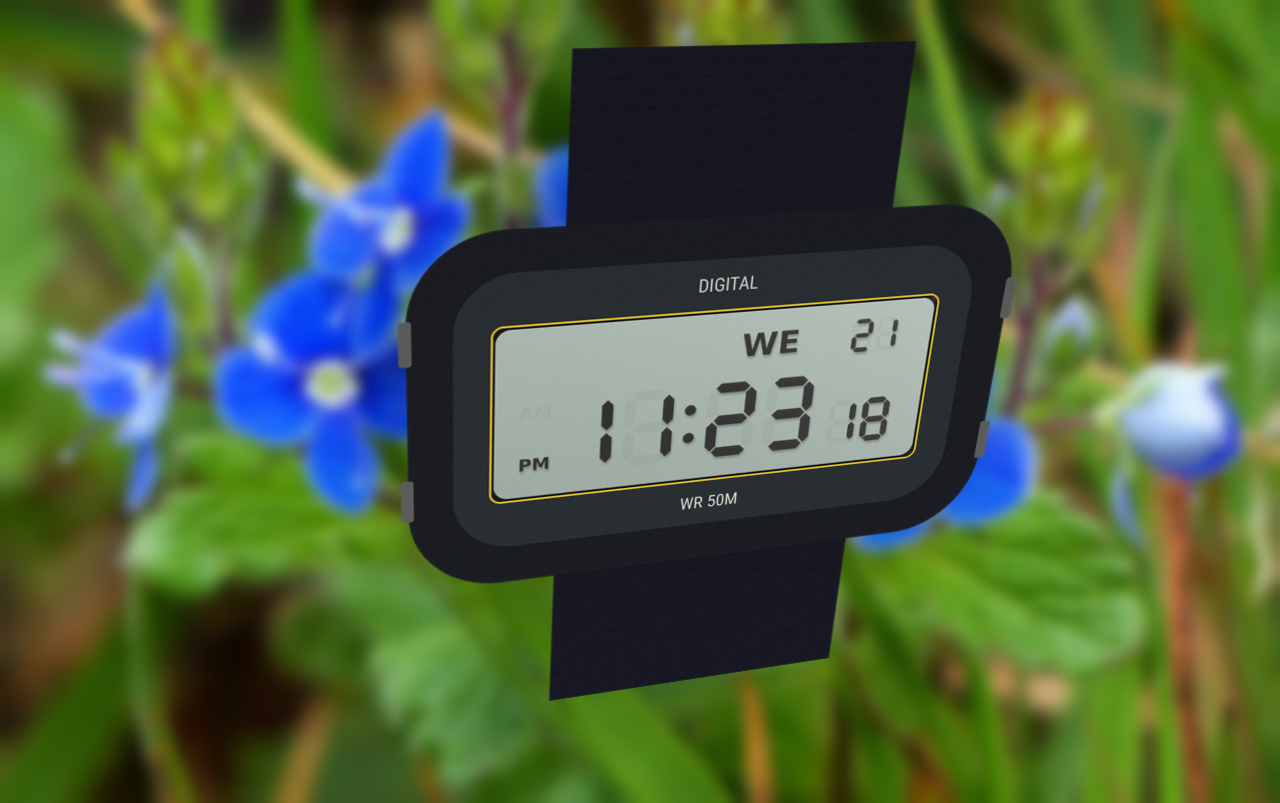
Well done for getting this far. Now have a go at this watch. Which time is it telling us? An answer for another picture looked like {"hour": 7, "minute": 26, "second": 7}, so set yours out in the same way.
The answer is {"hour": 11, "minute": 23, "second": 18}
